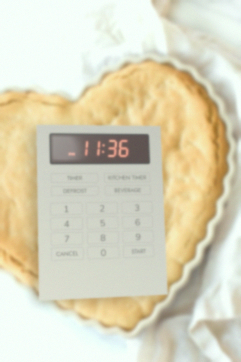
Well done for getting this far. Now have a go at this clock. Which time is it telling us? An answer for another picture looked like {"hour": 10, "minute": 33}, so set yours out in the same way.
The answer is {"hour": 11, "minute": 36}
